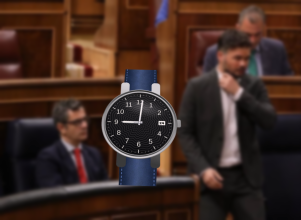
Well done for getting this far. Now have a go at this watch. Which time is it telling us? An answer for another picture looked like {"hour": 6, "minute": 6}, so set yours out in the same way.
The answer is {"hour": 9, "minute": 1}
